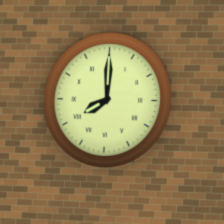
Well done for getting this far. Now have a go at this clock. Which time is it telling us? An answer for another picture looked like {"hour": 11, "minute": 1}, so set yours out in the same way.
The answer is {"hour": 8, "minute": 0}
